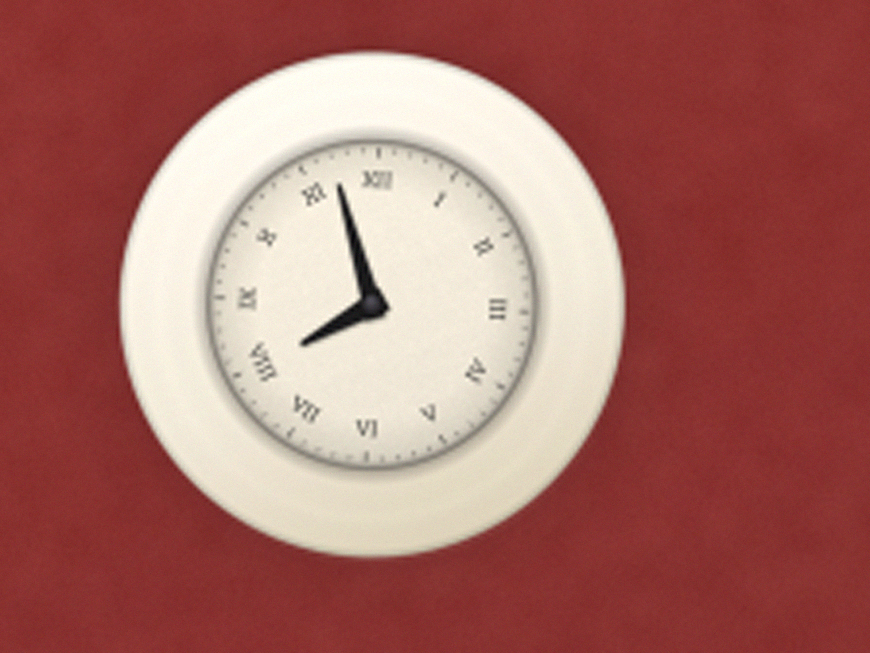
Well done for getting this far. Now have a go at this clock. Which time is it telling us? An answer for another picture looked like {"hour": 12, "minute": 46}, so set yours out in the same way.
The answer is {"hour": 7, "minute": 57}
